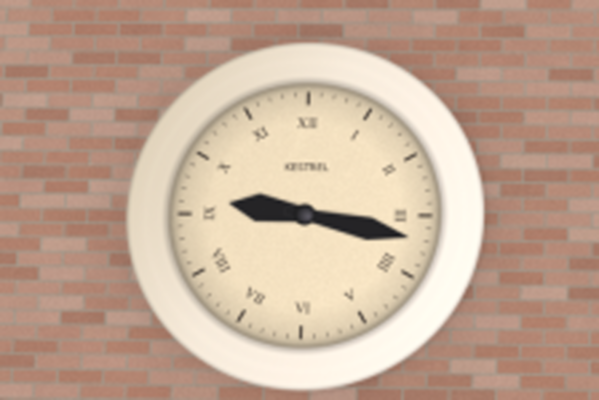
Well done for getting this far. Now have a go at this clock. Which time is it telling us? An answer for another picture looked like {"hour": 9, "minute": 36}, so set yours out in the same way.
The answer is {"hour": 9, "minute": 17}
